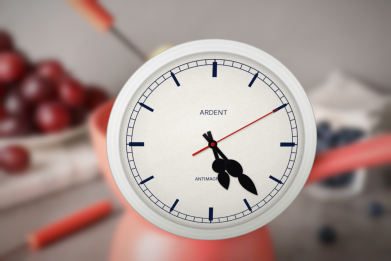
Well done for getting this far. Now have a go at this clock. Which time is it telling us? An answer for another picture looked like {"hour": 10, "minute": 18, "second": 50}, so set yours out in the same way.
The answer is {"hour": 5, "minute": 23, "second": 10}
